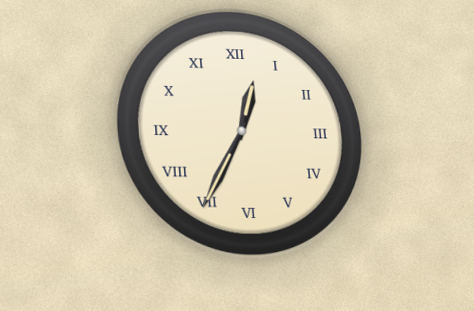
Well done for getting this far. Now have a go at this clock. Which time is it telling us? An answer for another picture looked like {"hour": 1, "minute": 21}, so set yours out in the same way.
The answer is {"hour": 12, "minute": 35}
